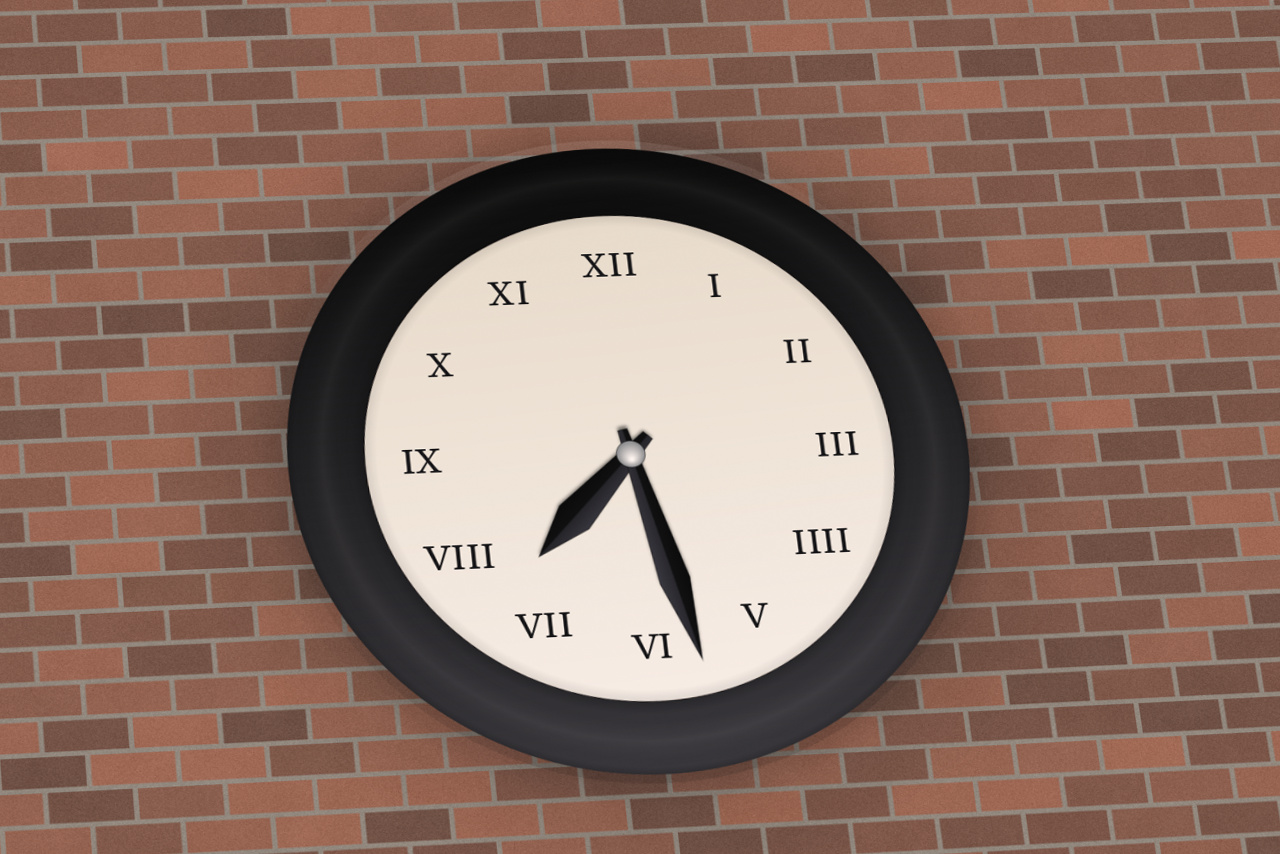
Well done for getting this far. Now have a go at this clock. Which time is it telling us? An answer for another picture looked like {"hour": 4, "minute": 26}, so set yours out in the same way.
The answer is {"hour": 7, "minute": 28}
